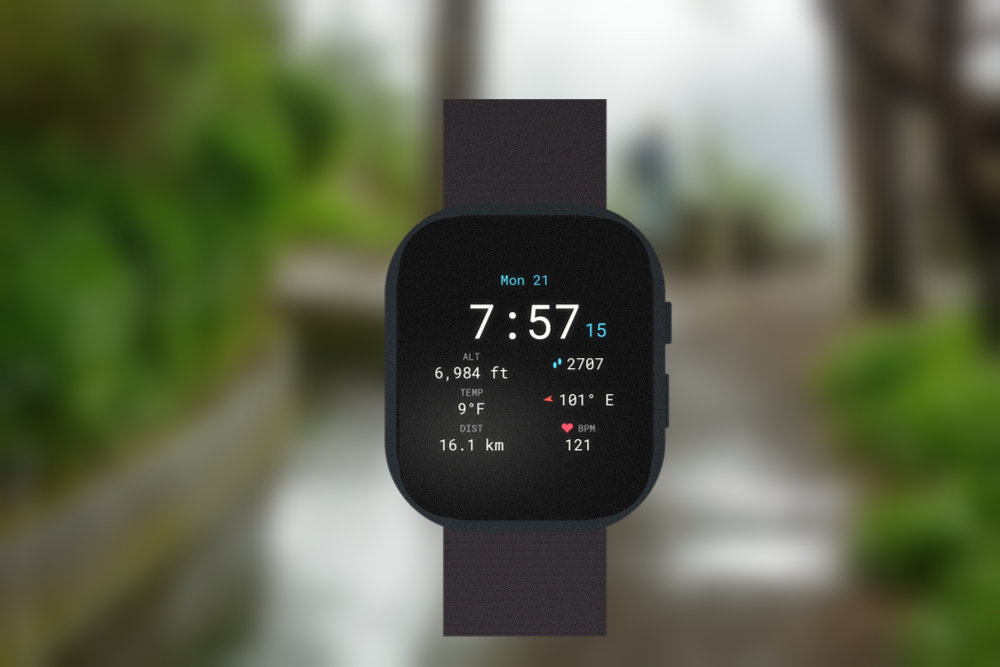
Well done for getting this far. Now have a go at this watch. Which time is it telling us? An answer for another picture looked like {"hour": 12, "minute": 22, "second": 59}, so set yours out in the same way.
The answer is {"hour": 7, "minute": 57, "second": 15}
